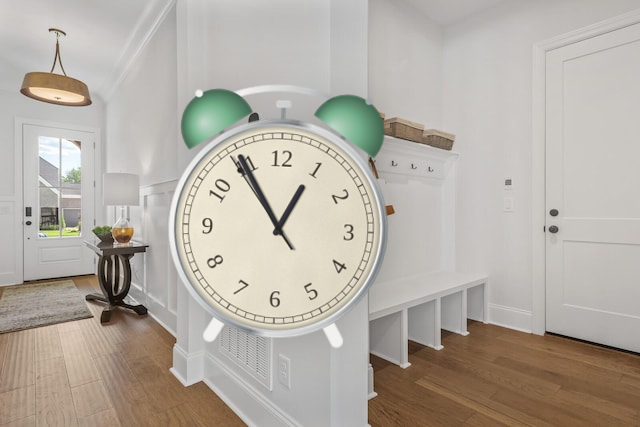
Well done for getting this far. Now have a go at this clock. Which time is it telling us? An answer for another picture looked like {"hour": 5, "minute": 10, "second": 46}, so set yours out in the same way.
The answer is {"hour": 12, "minute": 54, "second": 54}
